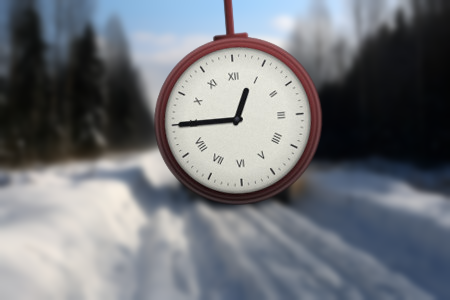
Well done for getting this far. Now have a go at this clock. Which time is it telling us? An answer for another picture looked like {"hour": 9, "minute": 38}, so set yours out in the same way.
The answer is {"hour": 12, "minute": 45}
